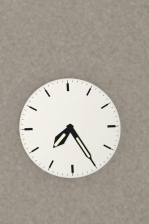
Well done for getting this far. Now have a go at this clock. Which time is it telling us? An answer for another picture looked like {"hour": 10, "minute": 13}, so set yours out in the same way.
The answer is {"hour": 7, "minute": 25}
